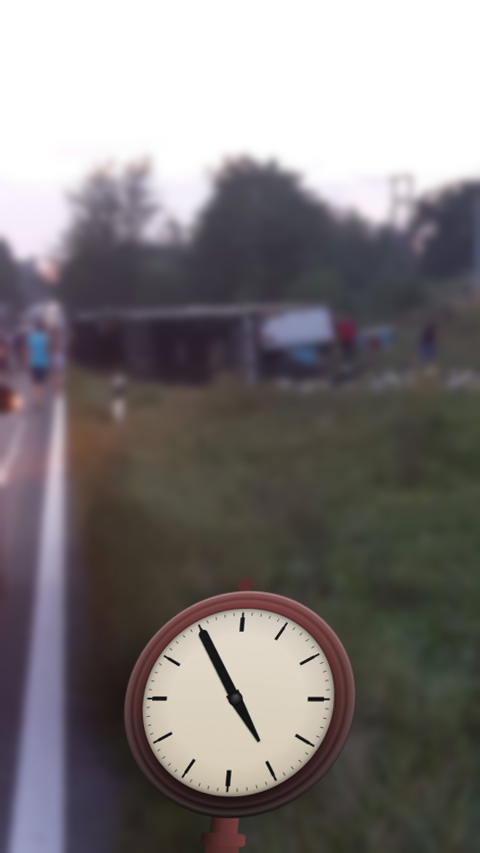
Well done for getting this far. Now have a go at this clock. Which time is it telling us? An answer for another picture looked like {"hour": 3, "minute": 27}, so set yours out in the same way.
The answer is {"hour": 4, "minute": 55}
